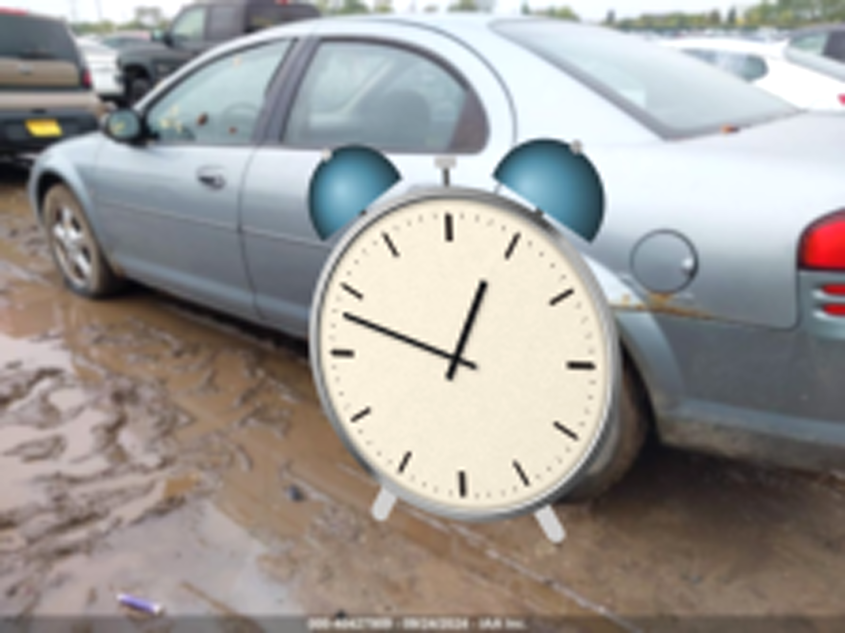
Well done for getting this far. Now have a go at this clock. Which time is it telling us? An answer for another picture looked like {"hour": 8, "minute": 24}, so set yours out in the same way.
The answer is {"hour": 12, "minute": 48}
